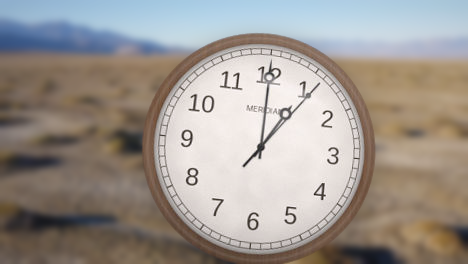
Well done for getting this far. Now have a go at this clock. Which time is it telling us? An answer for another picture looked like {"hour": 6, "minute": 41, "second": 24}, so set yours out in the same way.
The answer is {"hour": 1, "minute": 0, "second": 6}
